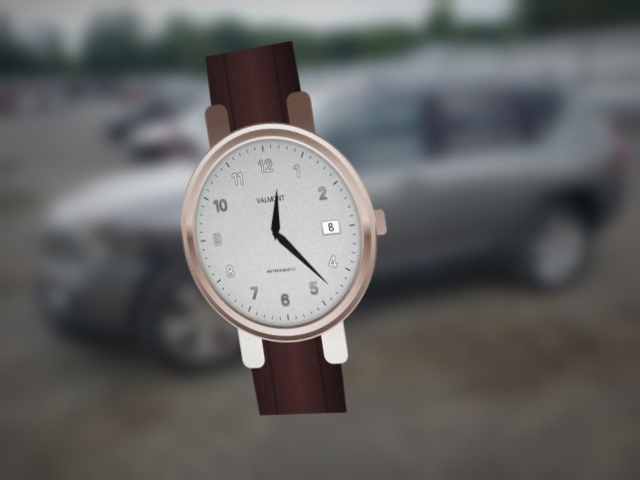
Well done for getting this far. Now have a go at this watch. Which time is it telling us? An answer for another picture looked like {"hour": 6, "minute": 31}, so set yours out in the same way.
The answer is {"hour": 12, "minute": 23}
